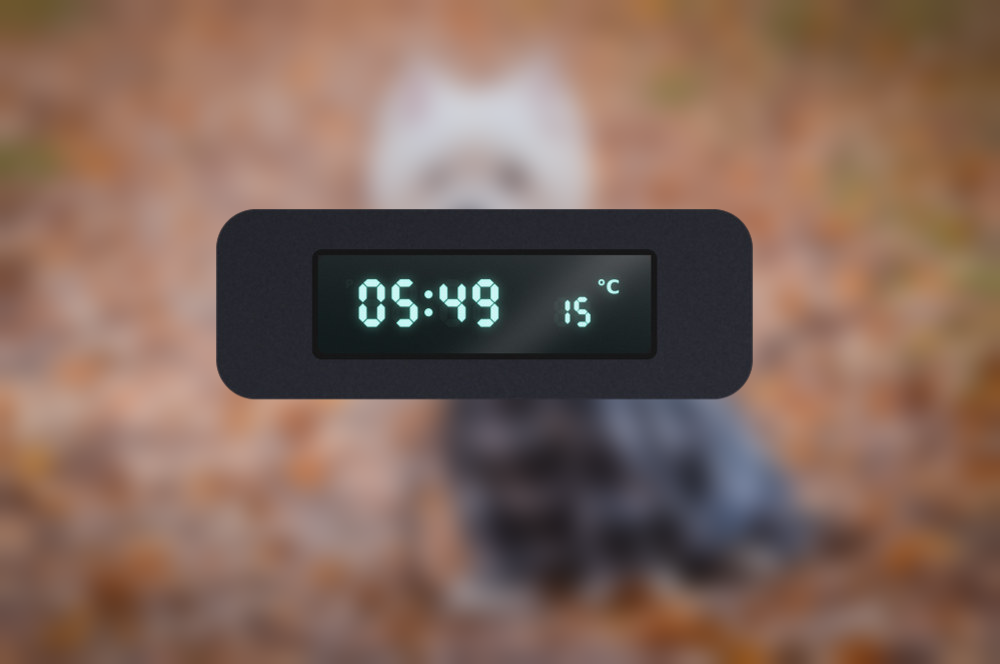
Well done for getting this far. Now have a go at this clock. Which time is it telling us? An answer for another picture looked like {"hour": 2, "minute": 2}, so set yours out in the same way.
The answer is {"hour": 5, "minute": 49}
